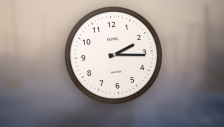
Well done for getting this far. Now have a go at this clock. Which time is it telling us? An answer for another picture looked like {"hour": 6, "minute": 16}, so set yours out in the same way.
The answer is {"hour": 2, "minute": 16}
